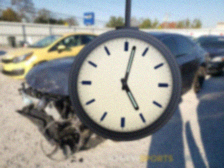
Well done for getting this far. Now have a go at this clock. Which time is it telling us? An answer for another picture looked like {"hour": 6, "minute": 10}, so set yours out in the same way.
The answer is {"hour": 5, "minute": 2}
